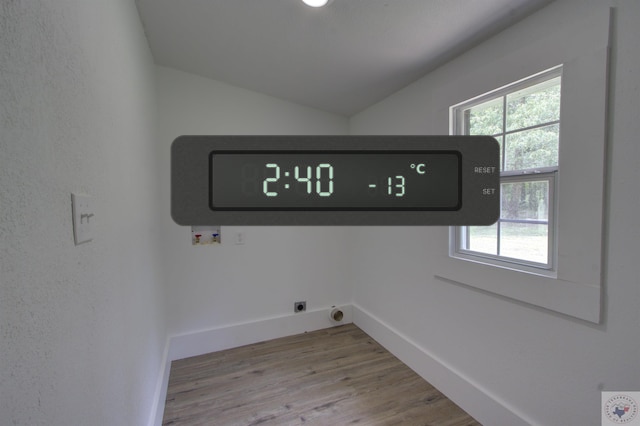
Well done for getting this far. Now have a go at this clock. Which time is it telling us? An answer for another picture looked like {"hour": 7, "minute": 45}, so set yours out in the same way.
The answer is {"hour": 2, "minute": 40}
